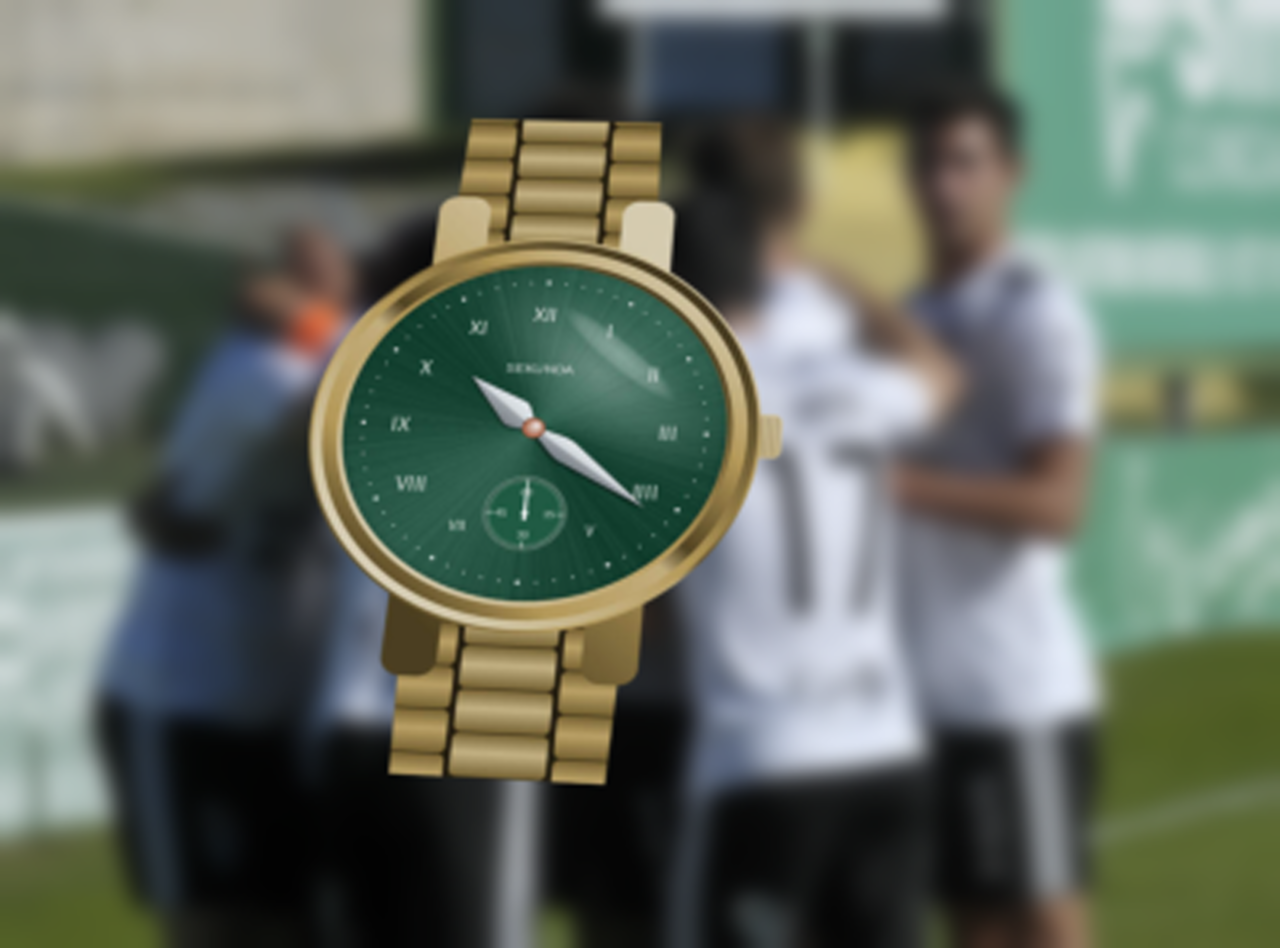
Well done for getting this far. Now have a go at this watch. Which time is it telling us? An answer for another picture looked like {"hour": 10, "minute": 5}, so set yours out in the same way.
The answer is {"hour": 10, "minute": 21}
